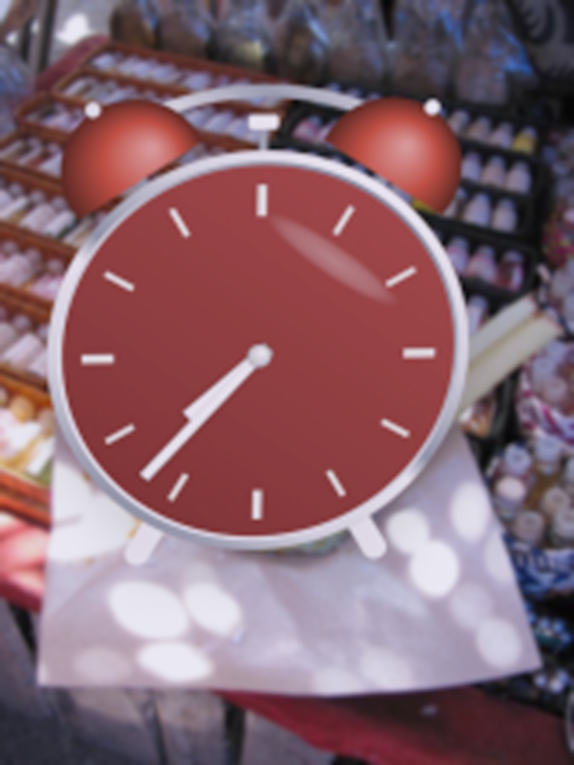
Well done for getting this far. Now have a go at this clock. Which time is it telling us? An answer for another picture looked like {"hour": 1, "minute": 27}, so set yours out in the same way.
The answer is {"hour": 7, "minute": 37}
